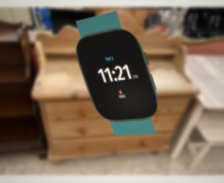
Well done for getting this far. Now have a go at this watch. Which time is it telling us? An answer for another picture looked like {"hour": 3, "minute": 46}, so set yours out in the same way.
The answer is {"hour": 11, "minute": 21}
